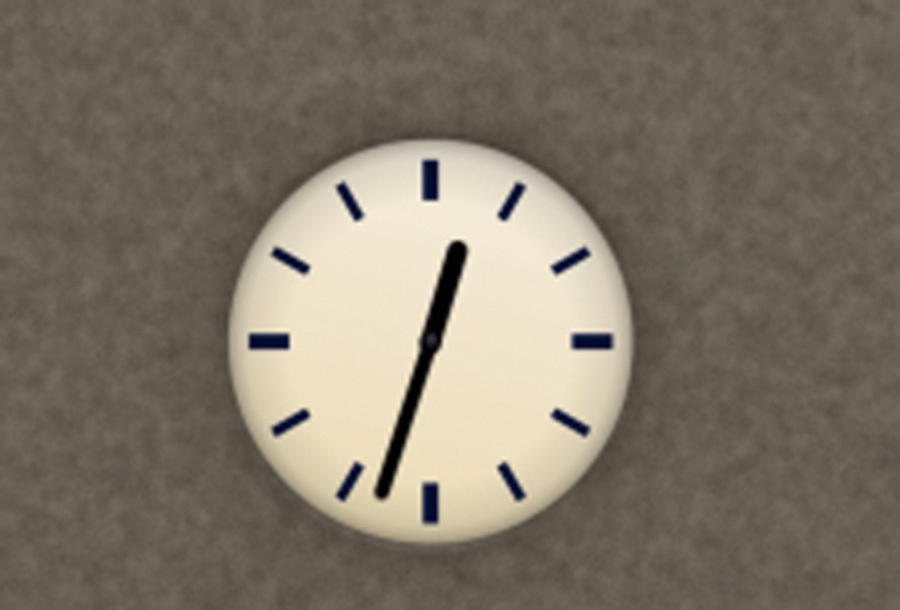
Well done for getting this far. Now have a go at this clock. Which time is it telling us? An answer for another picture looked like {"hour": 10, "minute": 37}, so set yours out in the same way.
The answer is {"hour": 12, "minute": 33}
